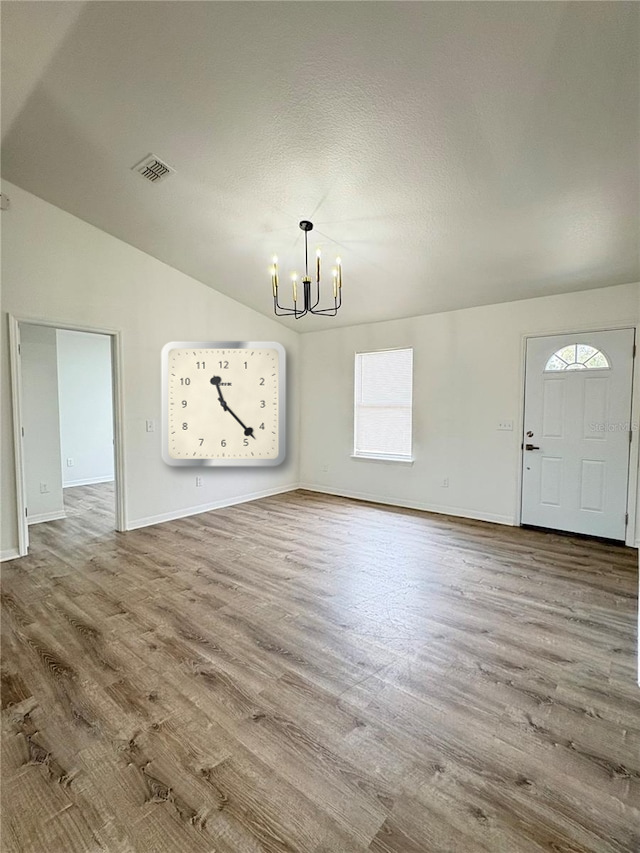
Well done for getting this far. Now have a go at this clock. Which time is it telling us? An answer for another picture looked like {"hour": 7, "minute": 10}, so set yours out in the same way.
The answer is {"hour": 11, "minute": 23}
